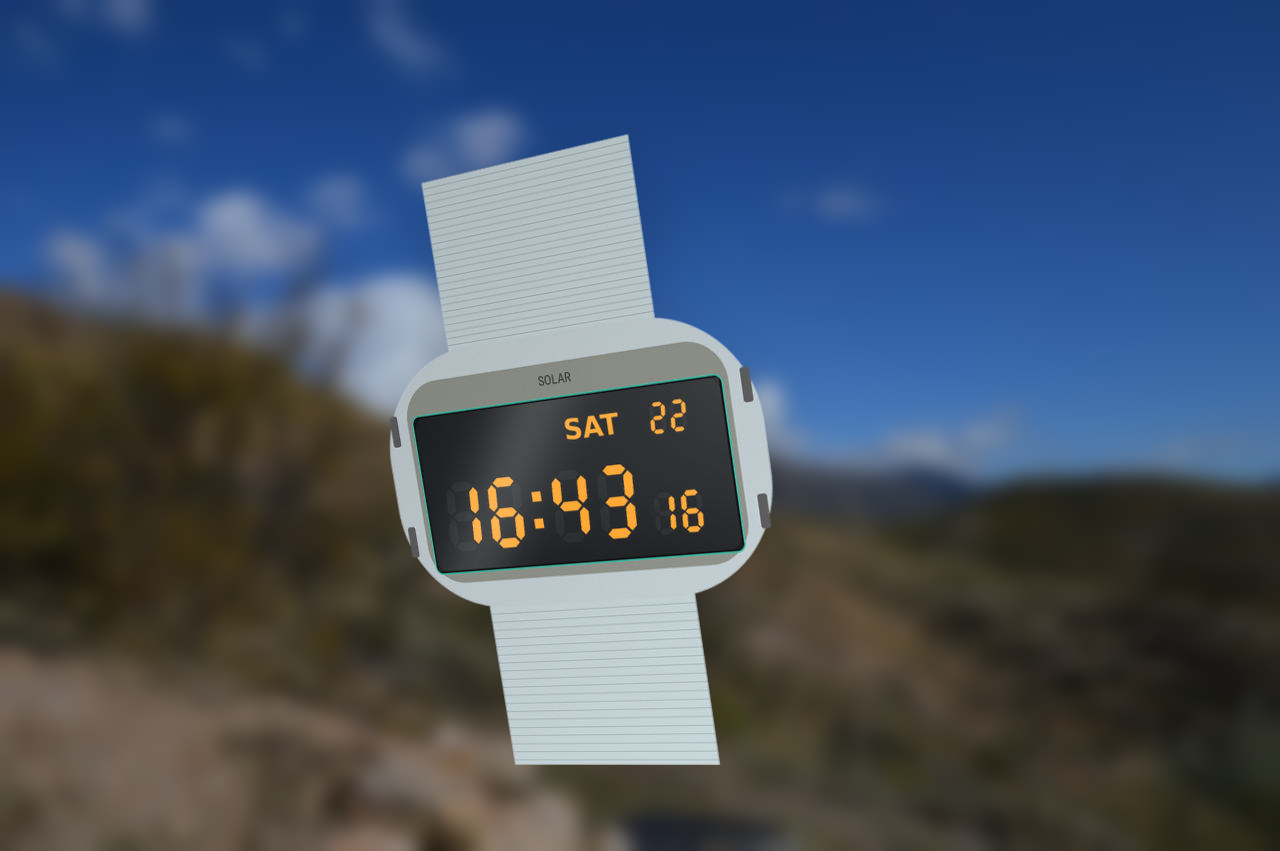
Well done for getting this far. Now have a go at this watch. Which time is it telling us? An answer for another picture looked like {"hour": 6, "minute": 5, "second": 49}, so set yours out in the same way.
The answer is {"hour": 16, "minute": 43, "second": 16}
